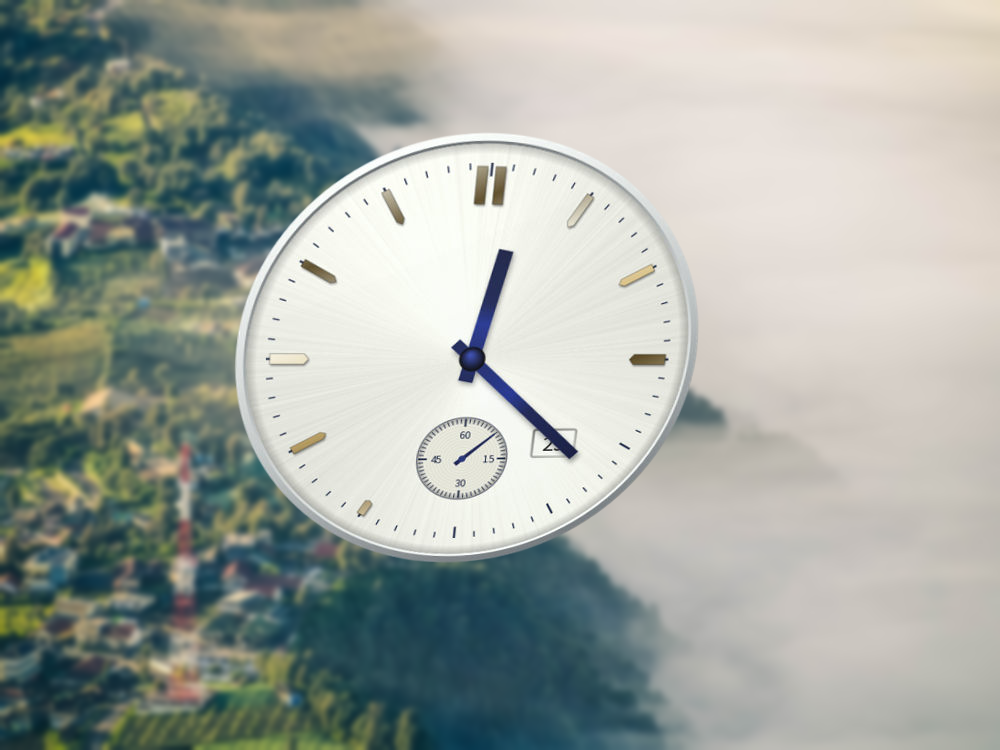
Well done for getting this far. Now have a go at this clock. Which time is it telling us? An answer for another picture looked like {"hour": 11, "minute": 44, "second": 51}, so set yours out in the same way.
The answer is {"hour": 12, "minute": 22, "second": 8}
